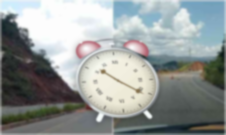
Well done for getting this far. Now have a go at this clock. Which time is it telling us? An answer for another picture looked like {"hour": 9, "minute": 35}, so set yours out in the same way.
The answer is {"hour": 10, "minute": 21}
